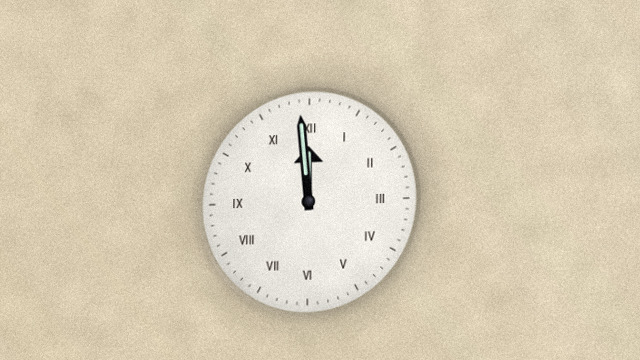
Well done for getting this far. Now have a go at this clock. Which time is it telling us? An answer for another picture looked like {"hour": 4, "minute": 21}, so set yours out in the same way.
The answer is {"hour": 11, "minute": 59}
